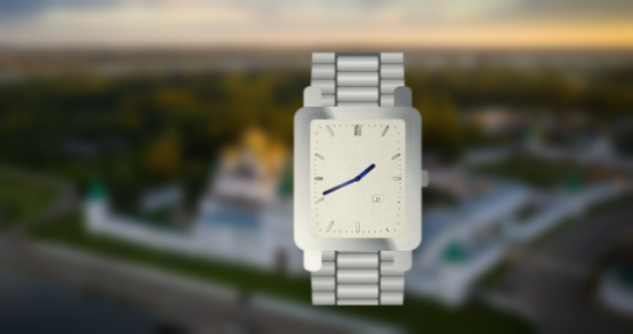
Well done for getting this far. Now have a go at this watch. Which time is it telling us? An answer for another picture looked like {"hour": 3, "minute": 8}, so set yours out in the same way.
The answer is {"hour": 1, "minute": 41}
